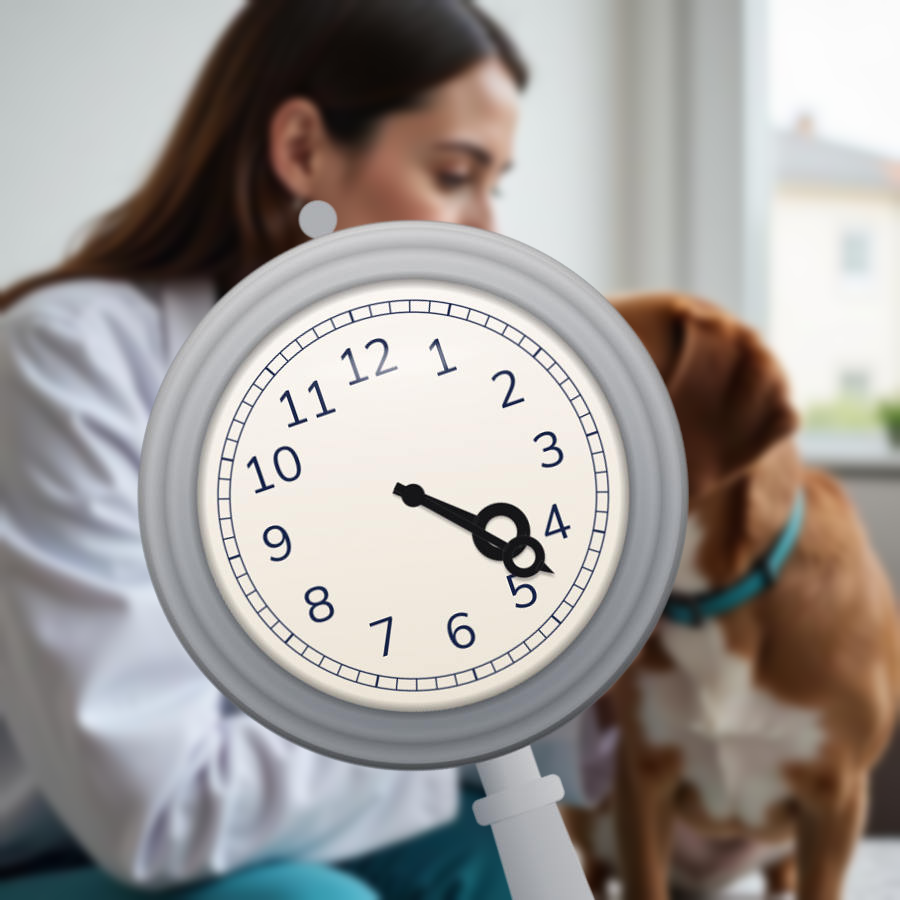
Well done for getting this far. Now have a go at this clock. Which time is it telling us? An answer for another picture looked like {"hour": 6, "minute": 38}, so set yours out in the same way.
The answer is {"hour": 4, "minute": 23}
